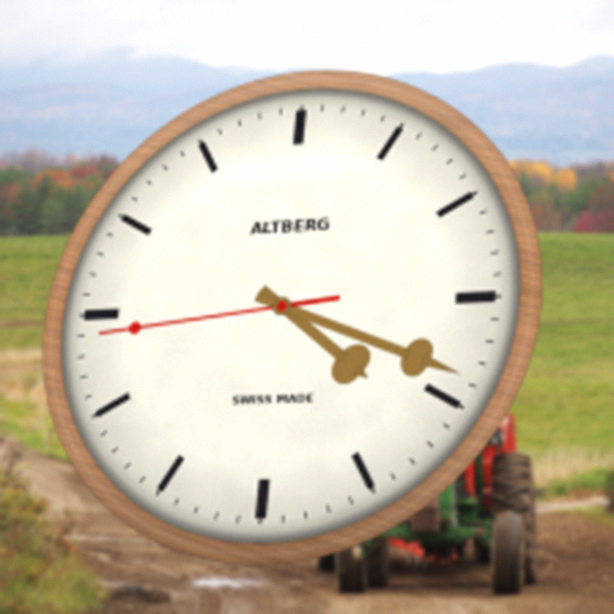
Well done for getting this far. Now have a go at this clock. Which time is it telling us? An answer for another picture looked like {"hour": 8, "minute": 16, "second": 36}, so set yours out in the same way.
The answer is {"hour": 4, "minute": 18, "second": 44}
